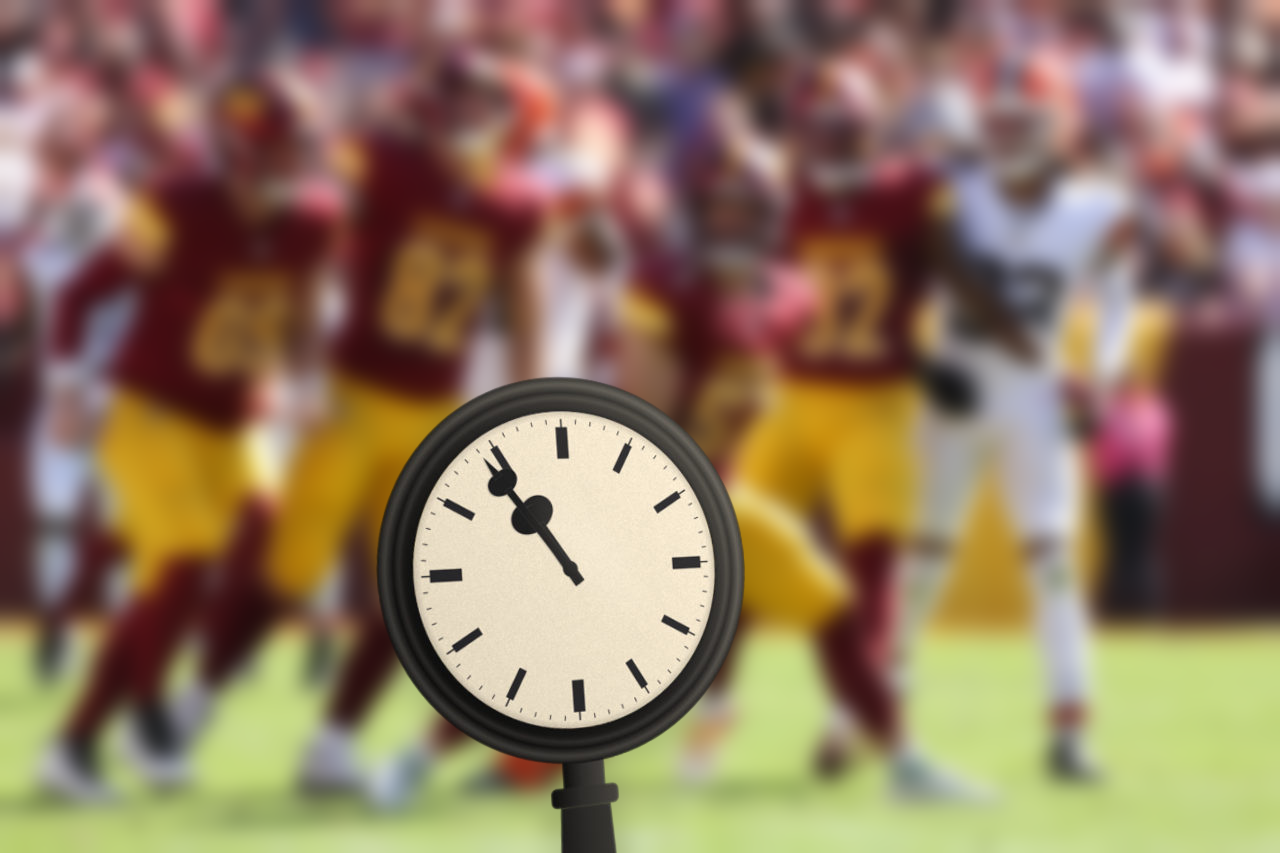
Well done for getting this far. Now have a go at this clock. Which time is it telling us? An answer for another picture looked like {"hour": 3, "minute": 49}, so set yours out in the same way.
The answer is {"hour": 10, "minute": 54}
